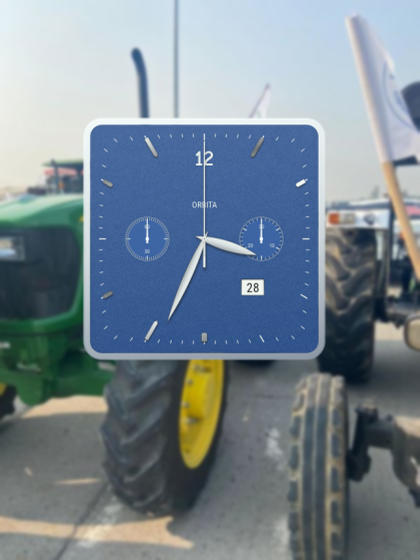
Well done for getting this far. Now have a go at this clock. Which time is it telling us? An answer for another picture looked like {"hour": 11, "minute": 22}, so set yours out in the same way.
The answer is {"hour": 3, "minute": 34}
